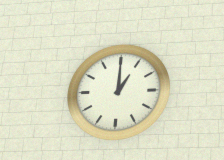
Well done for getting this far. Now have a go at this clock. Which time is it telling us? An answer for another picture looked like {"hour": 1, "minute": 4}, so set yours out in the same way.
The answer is {"hour": 1, "minute": 0}
